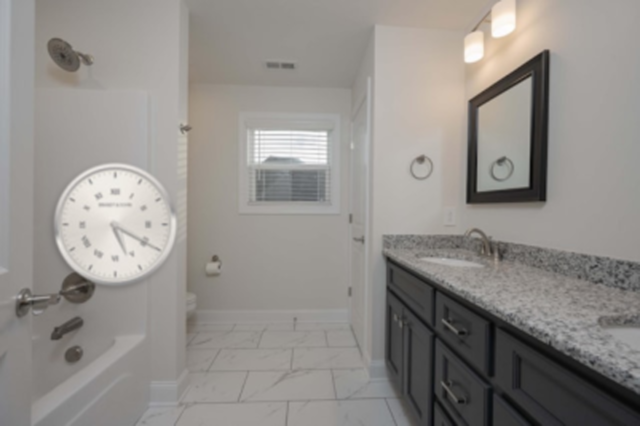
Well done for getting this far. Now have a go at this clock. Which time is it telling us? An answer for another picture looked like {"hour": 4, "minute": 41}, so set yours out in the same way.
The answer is {"hour": 5, "minute": 20}
